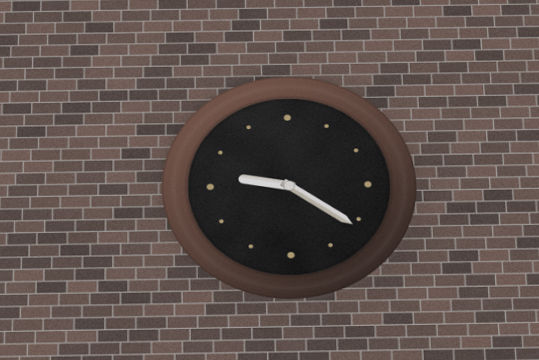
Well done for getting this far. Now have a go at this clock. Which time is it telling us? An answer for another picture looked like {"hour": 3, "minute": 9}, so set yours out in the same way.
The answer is {"hour": 9, "minute": 21}
